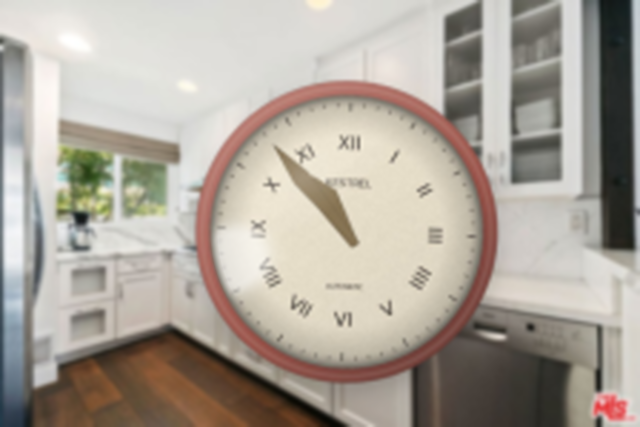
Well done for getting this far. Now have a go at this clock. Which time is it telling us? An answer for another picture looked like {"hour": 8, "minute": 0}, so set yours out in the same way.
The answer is {"hour": 10, "minute": 53}
